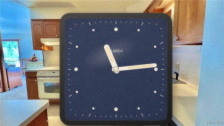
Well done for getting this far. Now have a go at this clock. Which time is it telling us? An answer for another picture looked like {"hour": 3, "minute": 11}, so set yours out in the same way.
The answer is {"hour": 11, "minute": 14}
